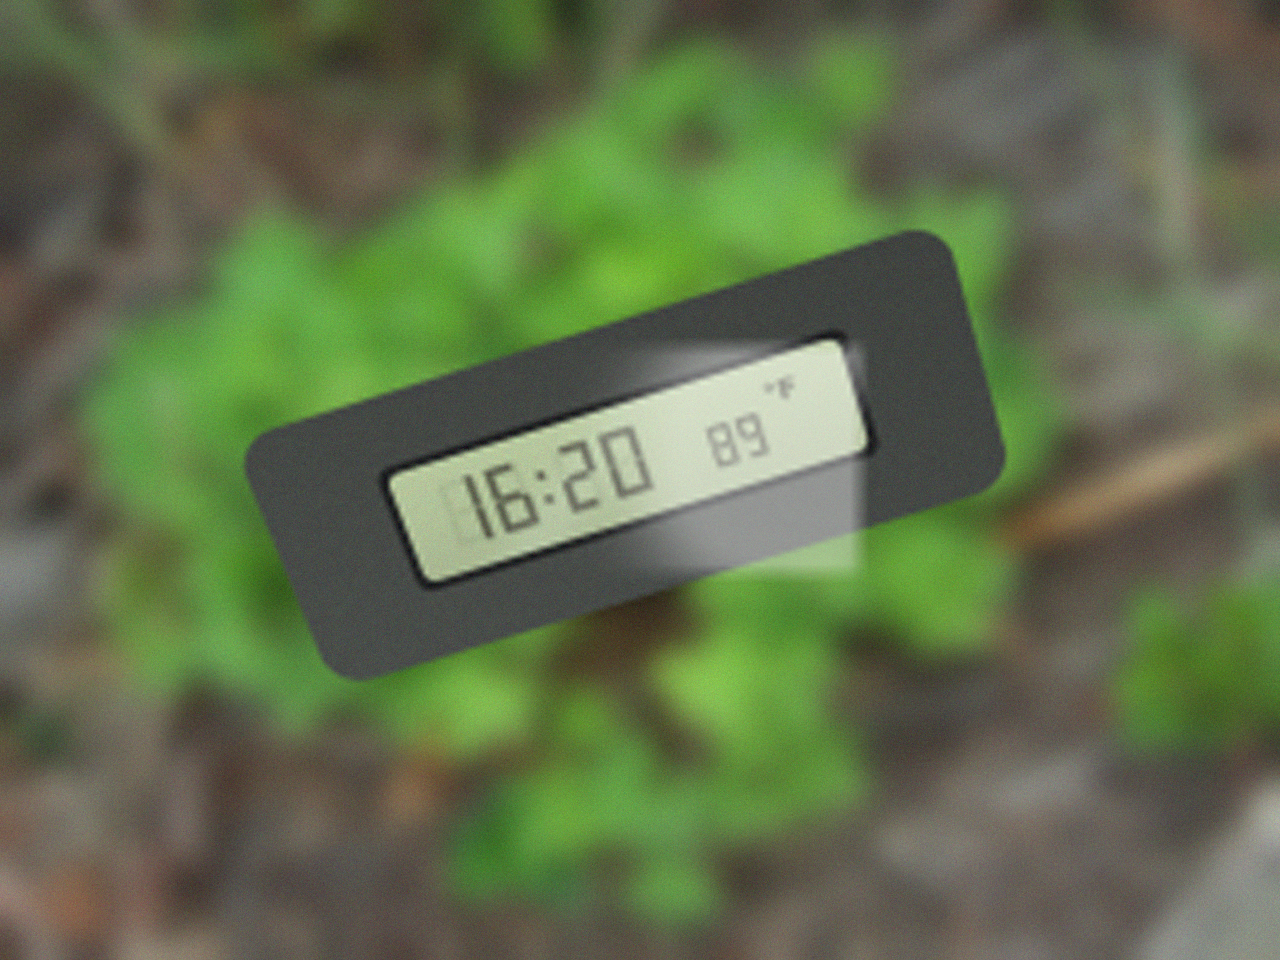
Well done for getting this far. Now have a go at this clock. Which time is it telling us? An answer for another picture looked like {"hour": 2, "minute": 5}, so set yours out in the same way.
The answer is {"hour": 16, "minute": 20}
